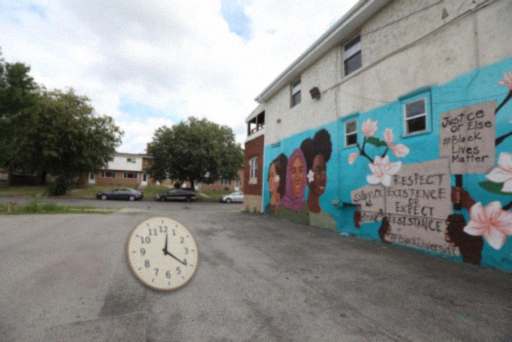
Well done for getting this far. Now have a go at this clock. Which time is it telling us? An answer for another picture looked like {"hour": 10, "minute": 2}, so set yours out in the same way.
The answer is {"hour": 12, "minute": 21}
